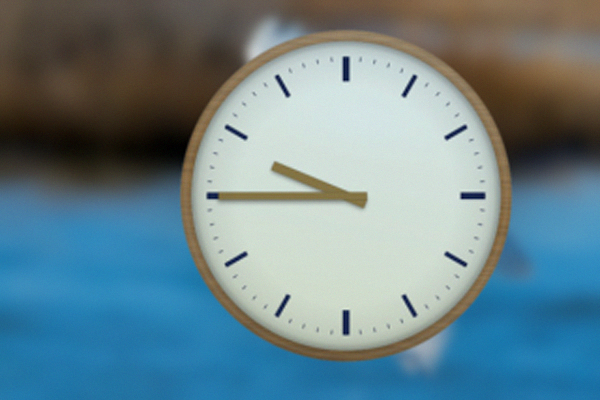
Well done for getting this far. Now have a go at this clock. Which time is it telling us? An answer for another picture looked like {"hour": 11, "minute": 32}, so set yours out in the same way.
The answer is {"hour": 9, "minute": 45}
